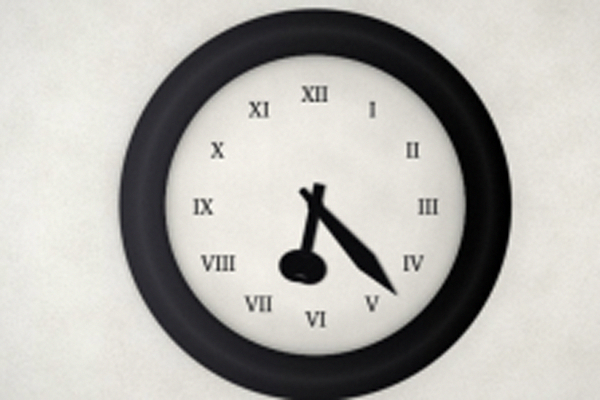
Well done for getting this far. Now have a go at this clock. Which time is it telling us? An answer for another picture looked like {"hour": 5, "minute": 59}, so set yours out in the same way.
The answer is {"hour": 6, "minute": 23}
